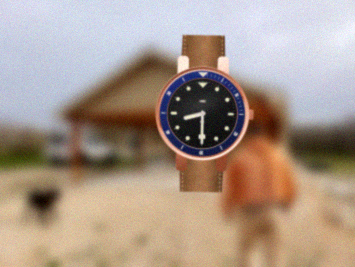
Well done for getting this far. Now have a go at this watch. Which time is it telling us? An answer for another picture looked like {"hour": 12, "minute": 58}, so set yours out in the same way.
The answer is {"hour": 8, "minute": 30}
